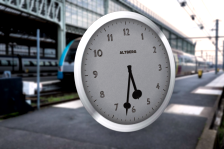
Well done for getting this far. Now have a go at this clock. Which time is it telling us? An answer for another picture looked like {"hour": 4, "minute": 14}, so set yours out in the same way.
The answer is {"hour": 5, "minute": 32}
